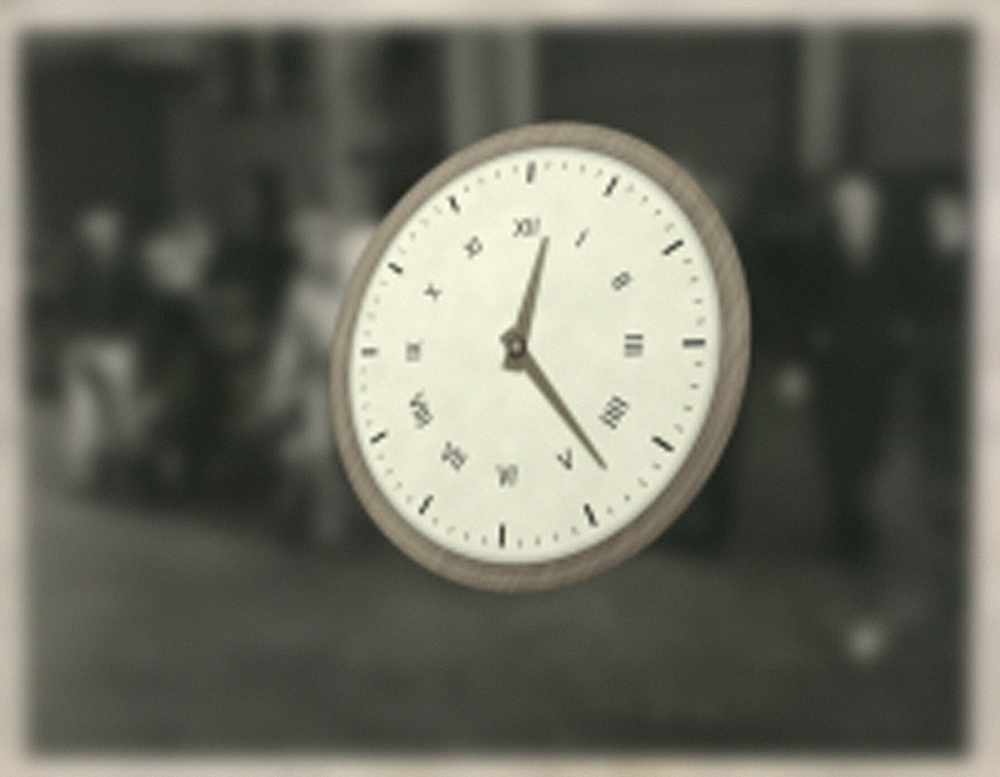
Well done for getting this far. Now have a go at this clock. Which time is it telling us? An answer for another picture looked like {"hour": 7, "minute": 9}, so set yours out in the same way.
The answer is {"hour": 12, "minute": 23}
